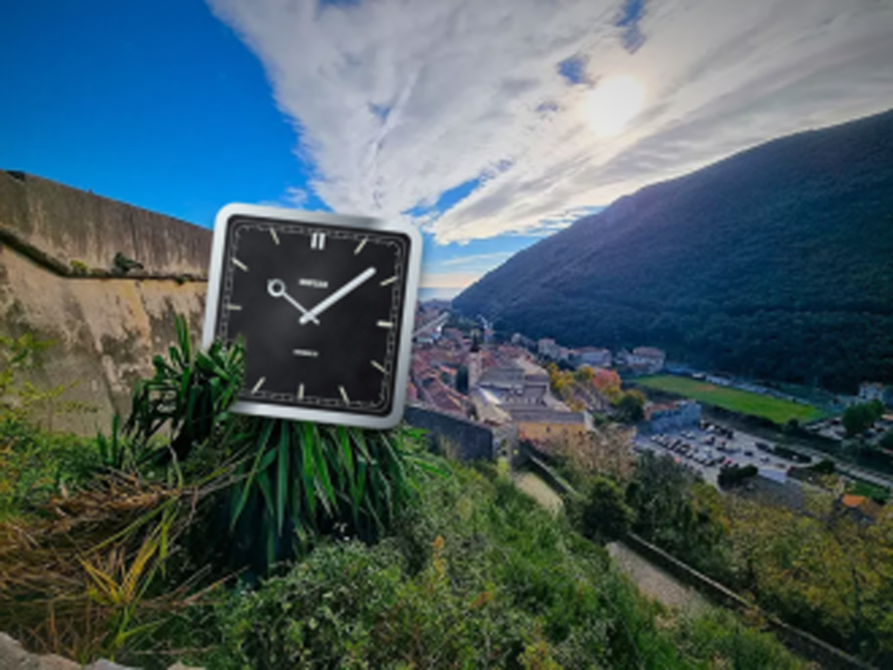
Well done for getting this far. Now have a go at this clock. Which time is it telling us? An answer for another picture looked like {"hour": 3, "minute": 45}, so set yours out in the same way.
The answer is {"hour": 10, "minute": 8}
